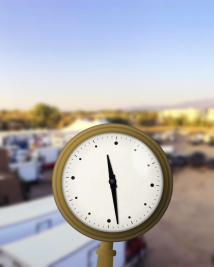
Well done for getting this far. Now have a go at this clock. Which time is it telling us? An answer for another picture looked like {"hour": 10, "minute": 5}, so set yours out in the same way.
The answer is {"hour": 11, "minute": 28}
